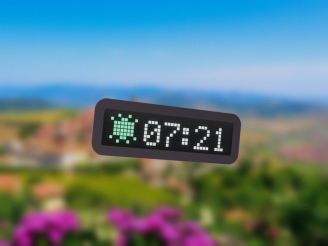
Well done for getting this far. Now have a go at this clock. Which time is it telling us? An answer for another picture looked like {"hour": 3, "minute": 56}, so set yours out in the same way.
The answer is {"hour": 7, "minute": 21}
